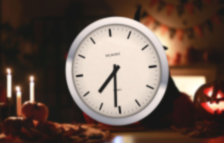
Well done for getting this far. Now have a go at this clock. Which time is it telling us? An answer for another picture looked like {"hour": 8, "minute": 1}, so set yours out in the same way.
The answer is {"hour": 7, "minute": 31}
